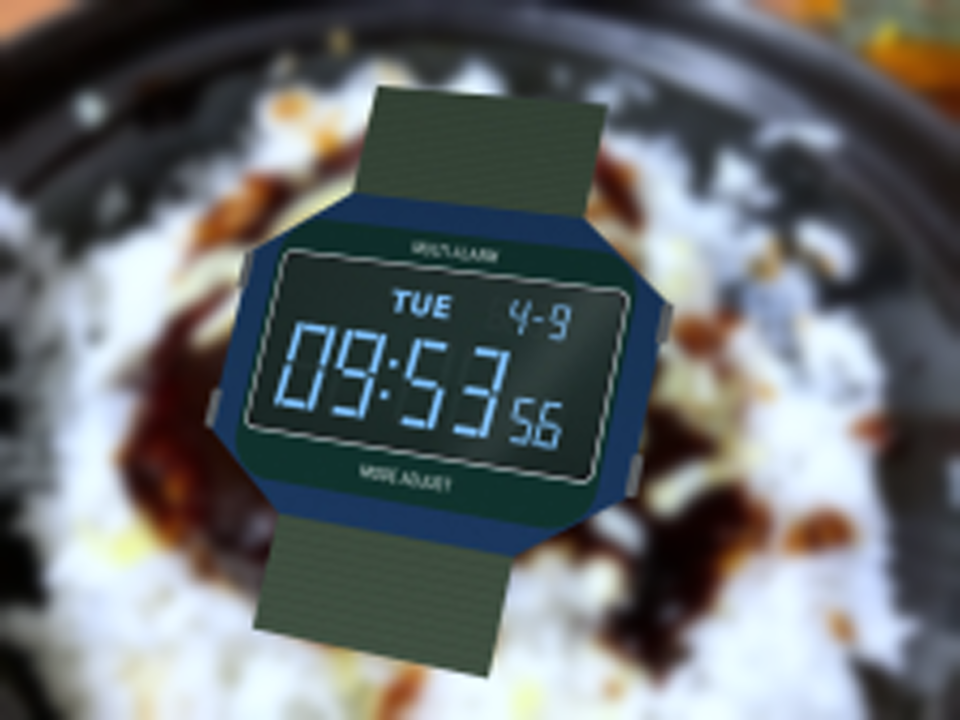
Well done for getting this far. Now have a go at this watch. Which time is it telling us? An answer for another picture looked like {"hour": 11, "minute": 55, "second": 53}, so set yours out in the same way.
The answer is {"hour": 9, "minute": 53, "second": 56}
